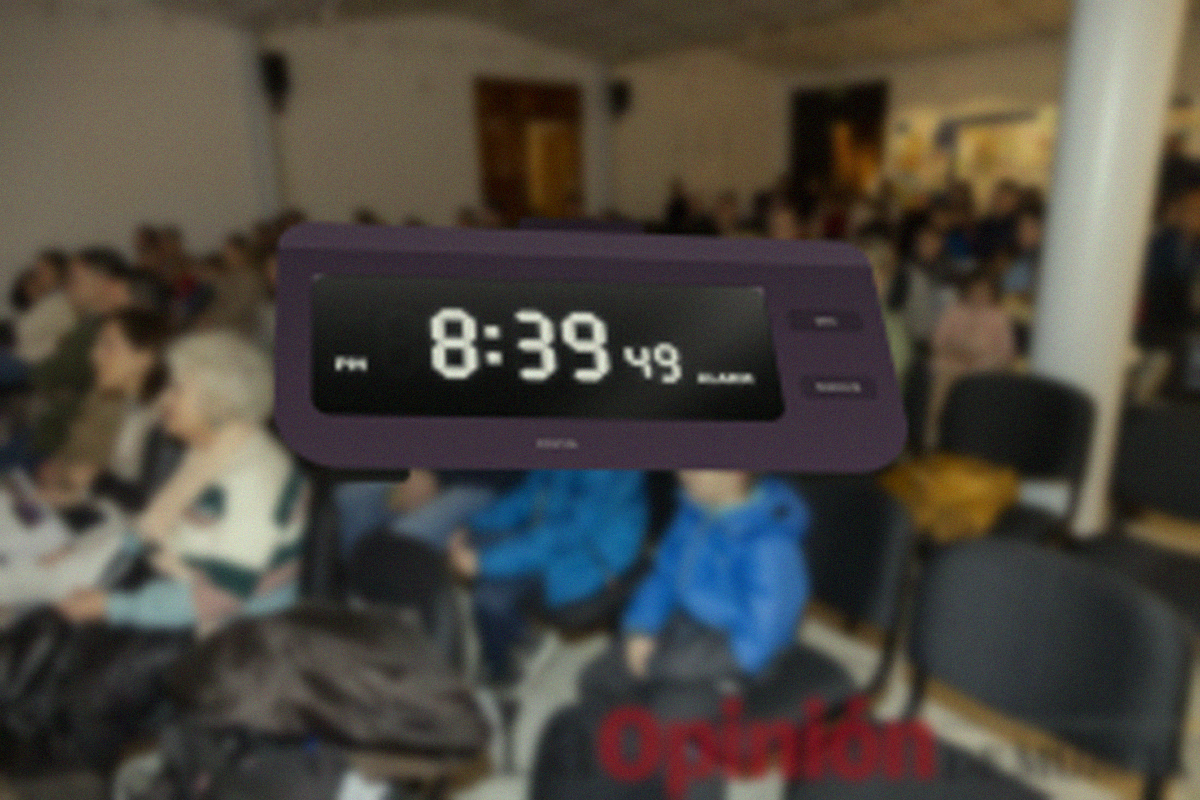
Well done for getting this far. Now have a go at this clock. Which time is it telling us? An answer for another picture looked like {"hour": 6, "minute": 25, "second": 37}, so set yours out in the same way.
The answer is {"hour": 8, "minute": 39, "second": 49}
